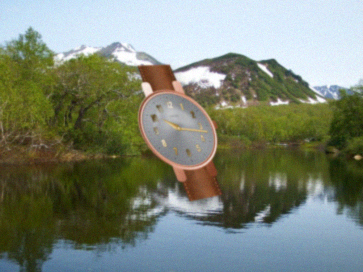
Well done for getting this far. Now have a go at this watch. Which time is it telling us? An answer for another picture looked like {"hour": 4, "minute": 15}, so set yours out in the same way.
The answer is {"hour": 10, "minute": 17}
